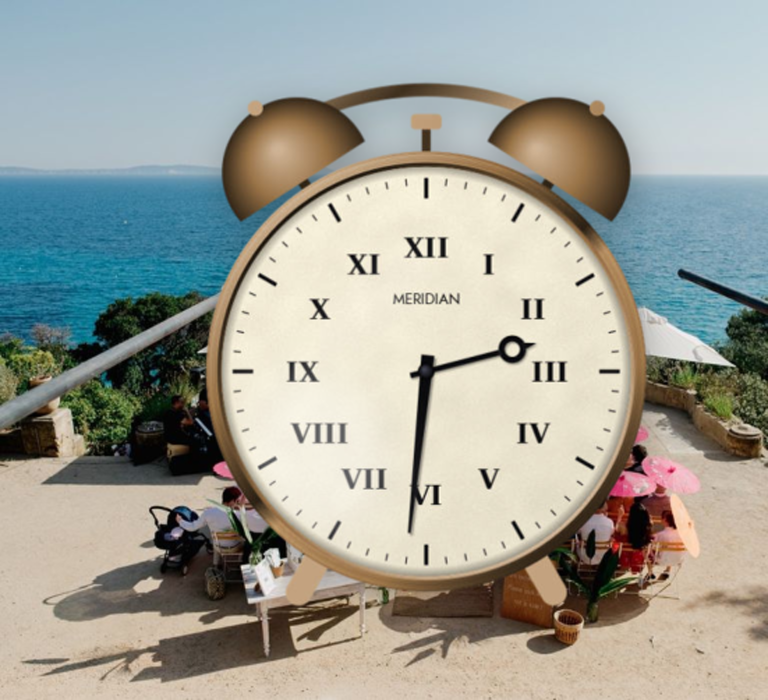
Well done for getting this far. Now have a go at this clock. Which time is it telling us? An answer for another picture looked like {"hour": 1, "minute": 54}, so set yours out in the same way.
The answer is {"hour": 2, "minute": 31}
